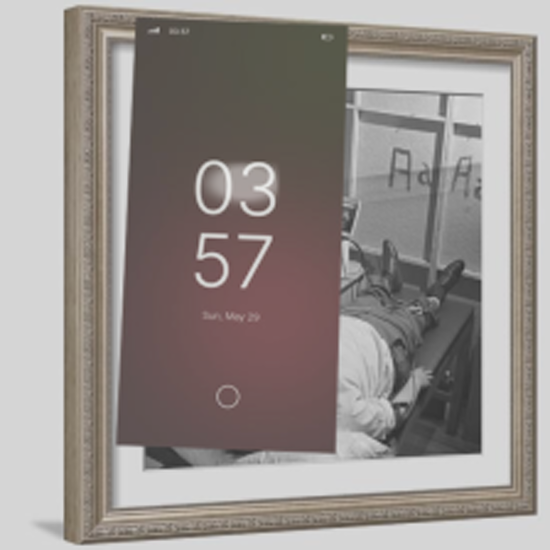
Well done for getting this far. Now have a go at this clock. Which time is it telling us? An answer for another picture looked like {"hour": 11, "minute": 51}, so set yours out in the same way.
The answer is {"hour": 3, "minute": 57}
